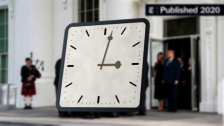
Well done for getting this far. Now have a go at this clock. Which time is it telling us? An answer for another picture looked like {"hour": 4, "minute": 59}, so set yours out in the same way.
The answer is {"hour": 3, "minute": 2}
